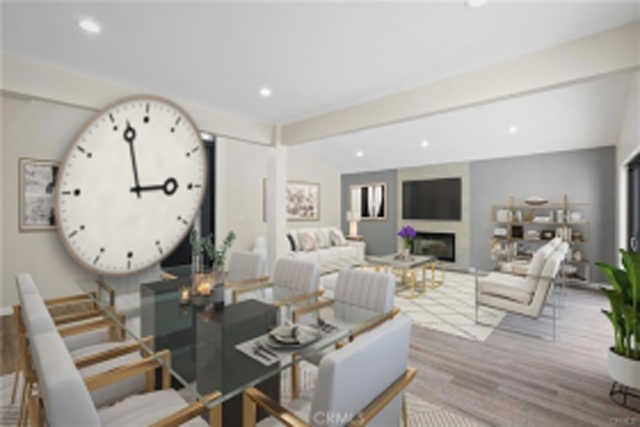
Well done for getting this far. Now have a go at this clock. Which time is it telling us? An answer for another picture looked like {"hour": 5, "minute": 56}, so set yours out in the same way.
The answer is {"hour": 2, "minute": 57}
